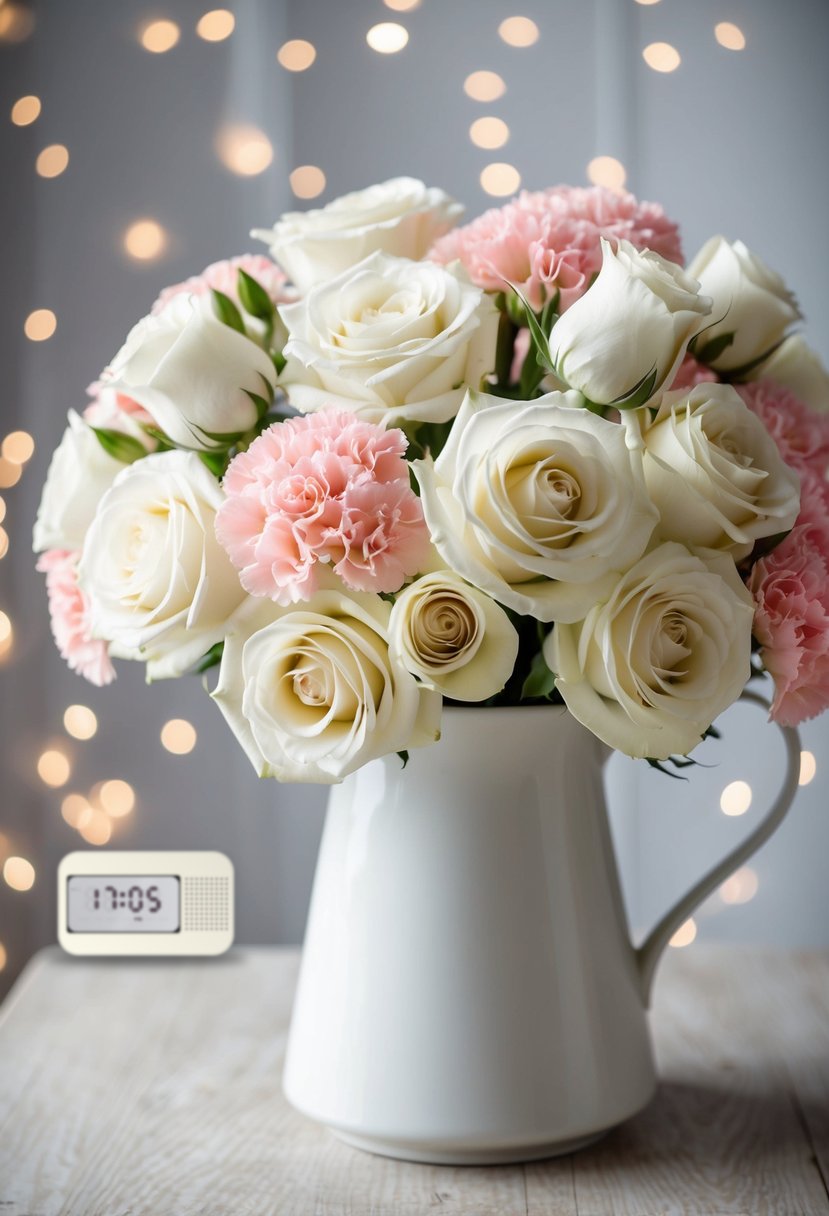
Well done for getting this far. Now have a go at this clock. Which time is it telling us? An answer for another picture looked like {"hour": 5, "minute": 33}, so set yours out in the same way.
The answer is {"hour": 17, "minute": 5}
